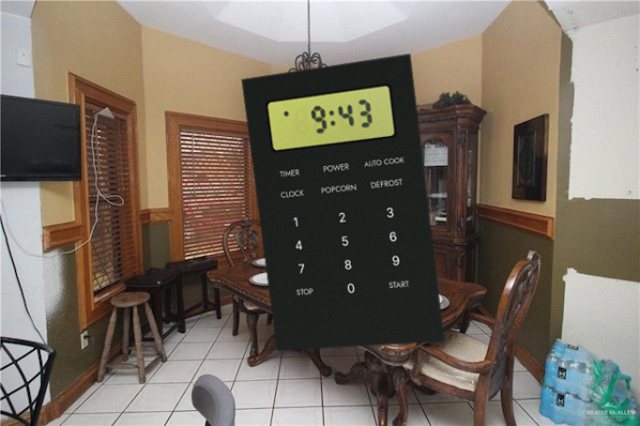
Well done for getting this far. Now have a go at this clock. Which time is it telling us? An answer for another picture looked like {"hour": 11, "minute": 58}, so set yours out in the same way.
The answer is {"hour": 9, "minute": 43}
